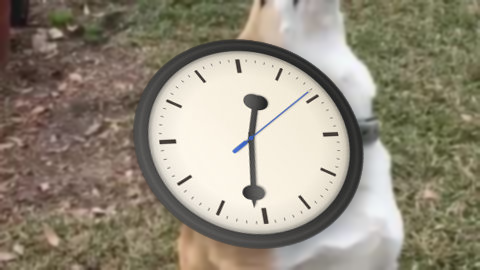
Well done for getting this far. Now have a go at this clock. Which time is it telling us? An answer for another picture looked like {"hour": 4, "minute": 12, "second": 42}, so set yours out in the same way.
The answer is {"hour": 12, "minute": 31, "second": 9}
